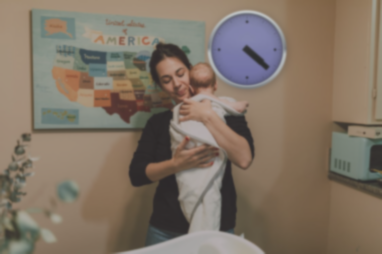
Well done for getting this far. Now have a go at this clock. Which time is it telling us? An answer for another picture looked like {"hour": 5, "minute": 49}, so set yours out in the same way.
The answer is {"hour": 4, "minute": 22}
